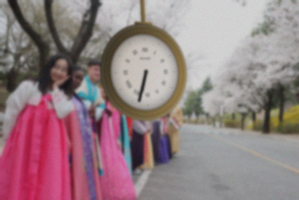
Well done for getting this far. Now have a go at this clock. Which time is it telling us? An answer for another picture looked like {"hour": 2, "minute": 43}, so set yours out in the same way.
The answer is {"hour": 6, "minute": 33}
